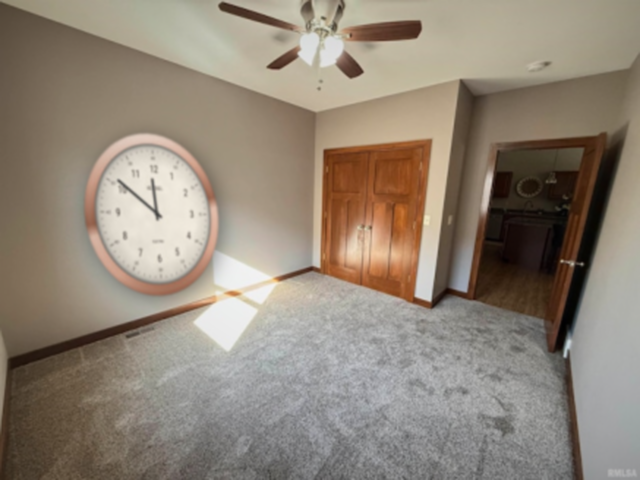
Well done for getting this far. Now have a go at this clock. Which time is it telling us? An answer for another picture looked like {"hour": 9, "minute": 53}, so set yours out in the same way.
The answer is {"hour": 11, "minute": 51}
